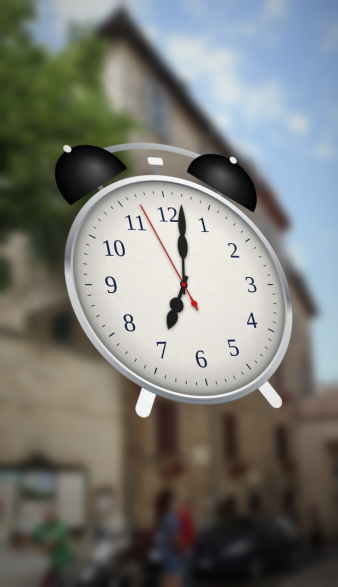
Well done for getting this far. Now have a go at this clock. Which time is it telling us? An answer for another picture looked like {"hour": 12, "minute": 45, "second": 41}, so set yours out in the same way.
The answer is {"hour": 7, "minute": 1, "second": 57}
